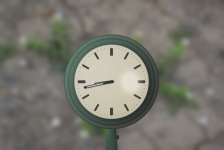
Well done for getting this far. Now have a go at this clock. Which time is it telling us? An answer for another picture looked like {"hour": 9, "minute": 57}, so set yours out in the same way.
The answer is {"hour": 8, "minute": 43}
